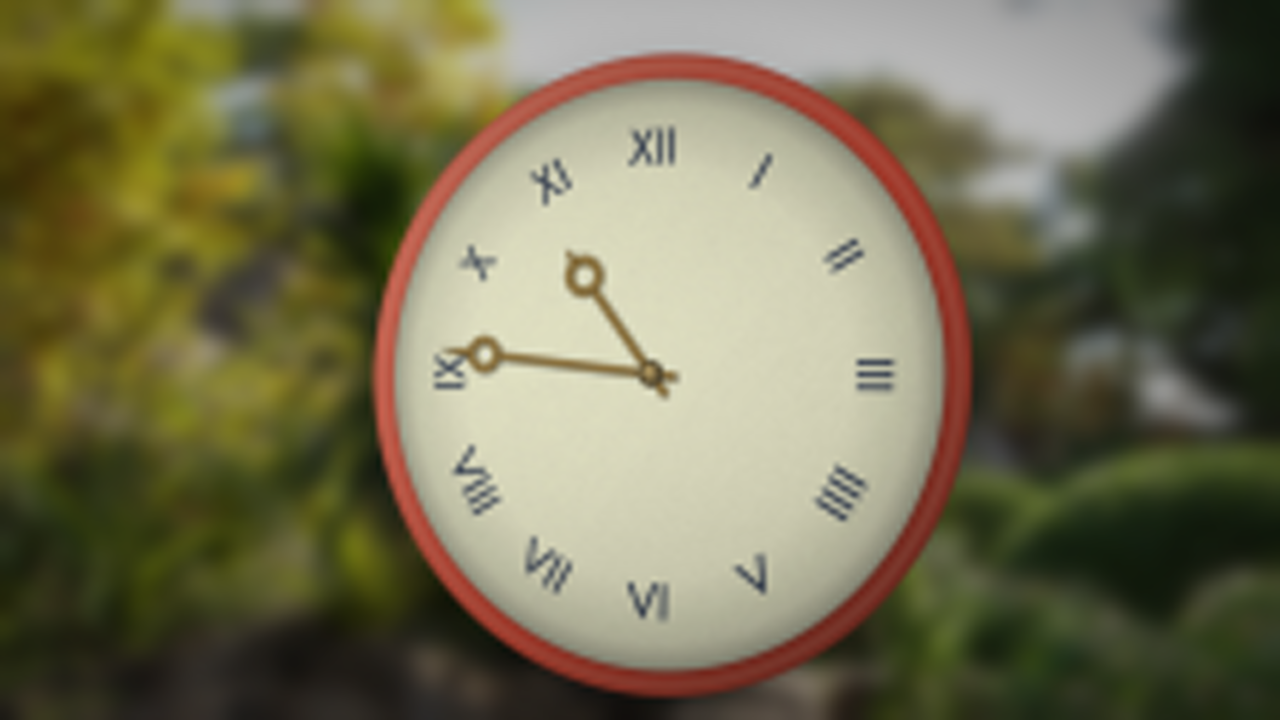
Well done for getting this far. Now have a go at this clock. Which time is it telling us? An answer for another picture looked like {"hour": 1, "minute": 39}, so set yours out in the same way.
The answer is {"hour": 10, "minute": 46}
